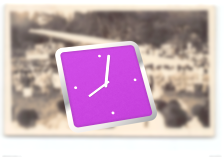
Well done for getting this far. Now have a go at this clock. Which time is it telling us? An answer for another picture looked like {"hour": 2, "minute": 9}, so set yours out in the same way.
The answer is {"hour": 8, "minute": 3}
